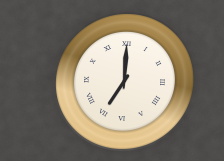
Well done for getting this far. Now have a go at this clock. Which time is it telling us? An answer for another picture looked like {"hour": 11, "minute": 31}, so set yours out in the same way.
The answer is {"hour": 7, "minute": 0}
